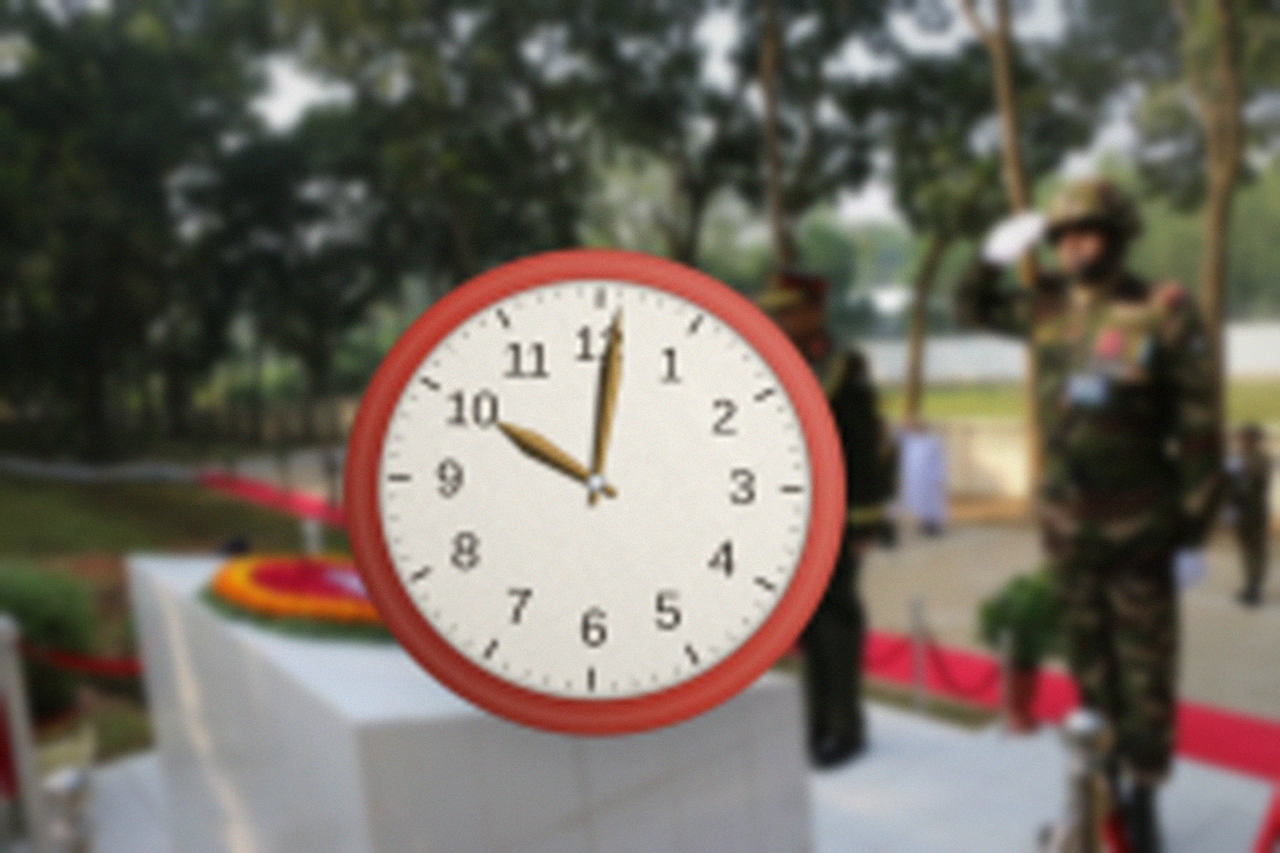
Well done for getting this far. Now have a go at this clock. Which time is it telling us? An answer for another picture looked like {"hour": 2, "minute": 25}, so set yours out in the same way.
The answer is {"hour": 10, "minute": 1}
